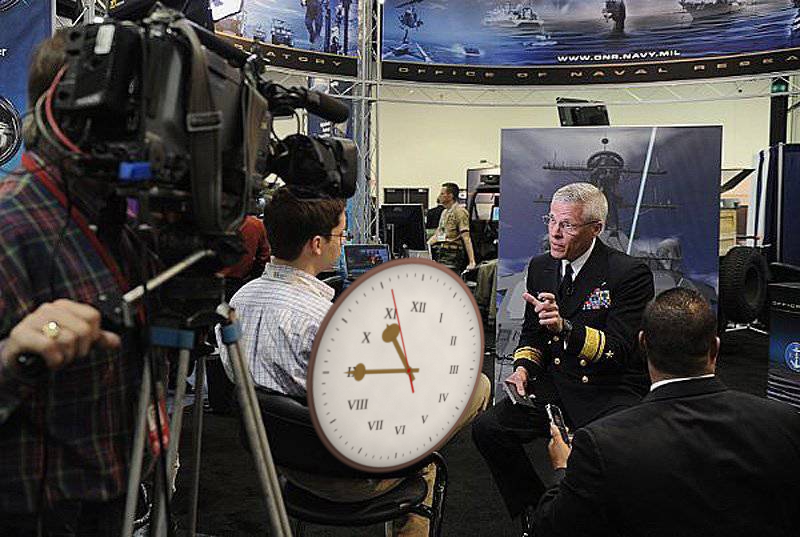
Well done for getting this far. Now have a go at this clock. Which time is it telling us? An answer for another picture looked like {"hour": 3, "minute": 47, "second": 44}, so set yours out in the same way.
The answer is {"hour": 10, "minute": 44, "second": 56}
